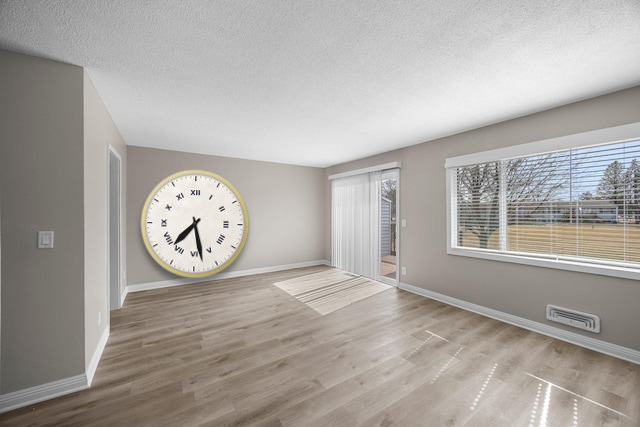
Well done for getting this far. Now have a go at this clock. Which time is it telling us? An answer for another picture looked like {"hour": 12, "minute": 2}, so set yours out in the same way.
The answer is {"hour": 7, "minute": 28}
